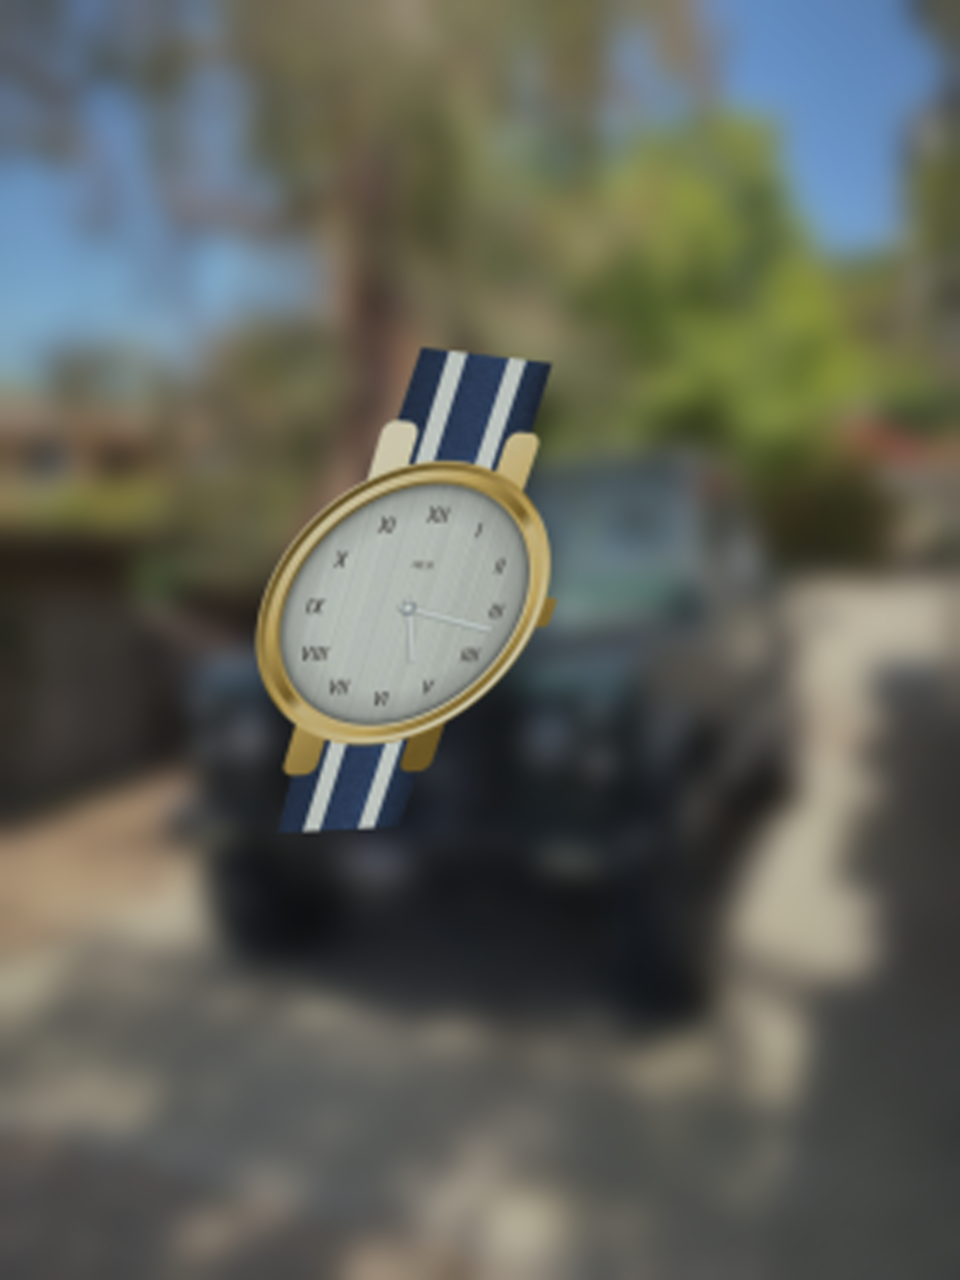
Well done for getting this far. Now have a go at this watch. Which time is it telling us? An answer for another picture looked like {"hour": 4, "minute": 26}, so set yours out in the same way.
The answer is {"hour": 5, "minute": 17}
